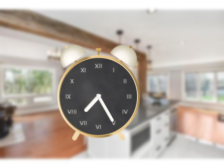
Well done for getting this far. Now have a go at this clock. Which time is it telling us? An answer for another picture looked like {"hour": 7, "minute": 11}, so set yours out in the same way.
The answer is {"hour": 7, "minute": 25}
